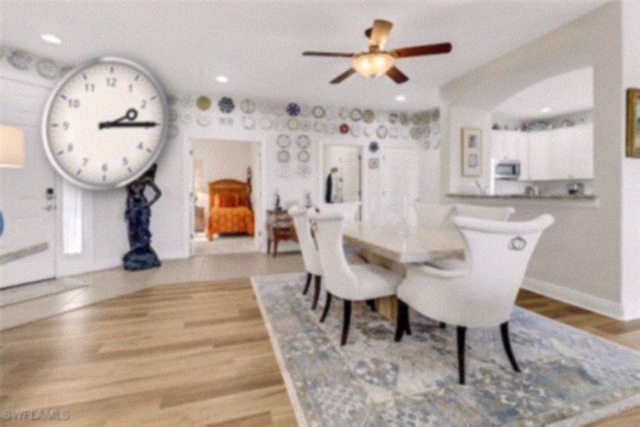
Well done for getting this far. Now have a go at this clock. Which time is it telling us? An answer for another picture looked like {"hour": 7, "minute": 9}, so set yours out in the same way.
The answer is {"hour": 2, "minute": 15}
